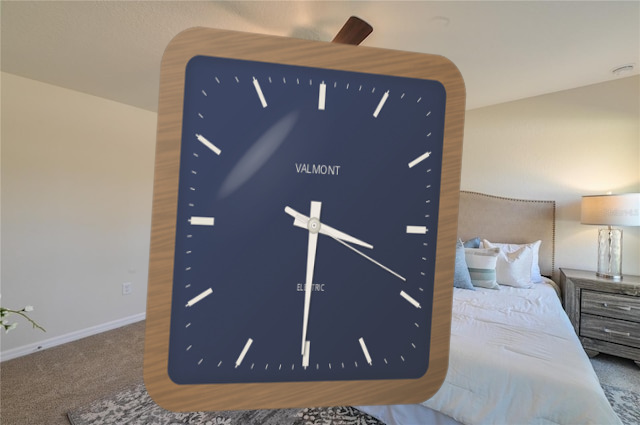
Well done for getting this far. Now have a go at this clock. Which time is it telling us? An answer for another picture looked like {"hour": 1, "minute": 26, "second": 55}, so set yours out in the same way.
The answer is {"hour": 3, "minute": 30, "second": 19}
